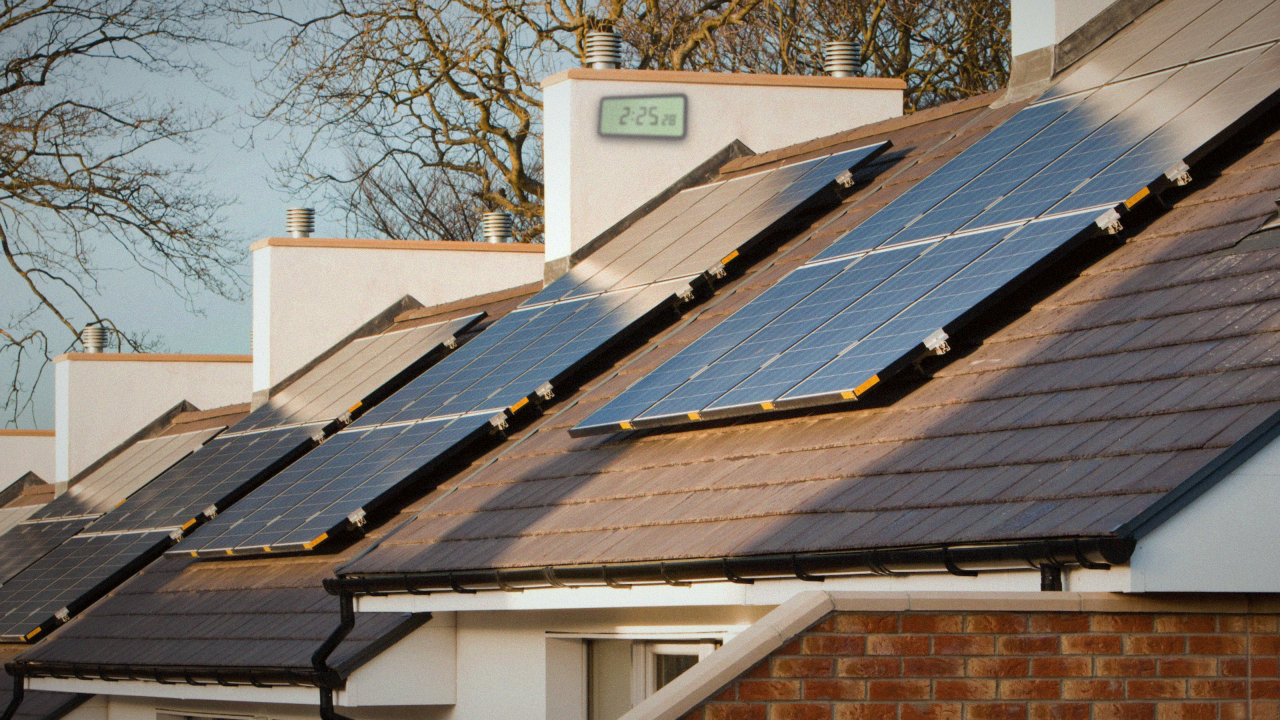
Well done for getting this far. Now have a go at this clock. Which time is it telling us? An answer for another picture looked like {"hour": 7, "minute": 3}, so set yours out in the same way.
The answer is {"hour": 2, "minute": 25}
